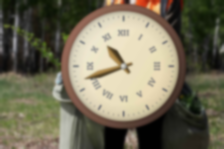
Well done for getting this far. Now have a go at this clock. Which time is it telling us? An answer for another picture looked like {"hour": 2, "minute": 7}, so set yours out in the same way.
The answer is {"hour": 10, "minute": 42}
